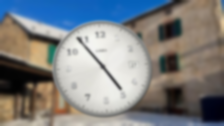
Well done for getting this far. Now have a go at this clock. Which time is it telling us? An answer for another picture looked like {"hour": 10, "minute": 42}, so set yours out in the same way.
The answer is {"hour": 4, "minute": 54}
